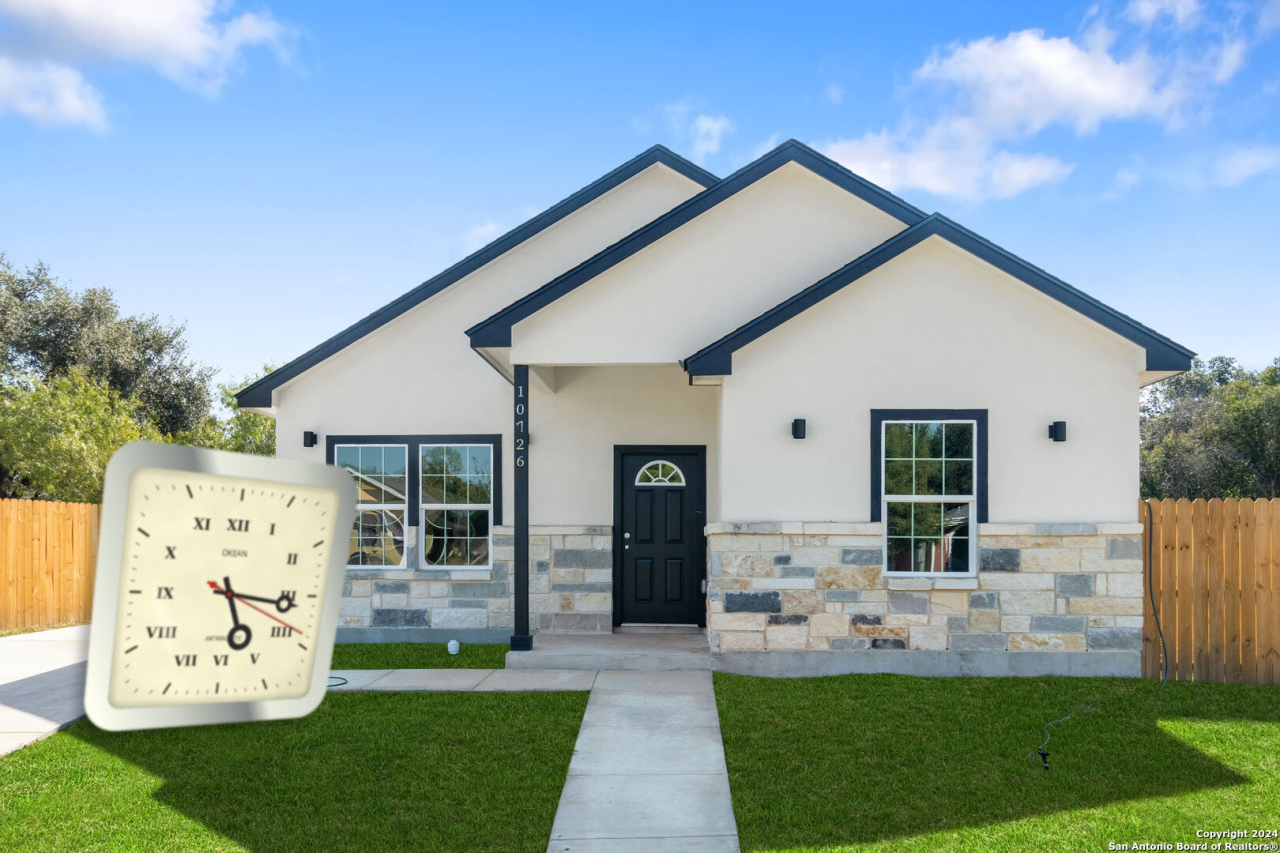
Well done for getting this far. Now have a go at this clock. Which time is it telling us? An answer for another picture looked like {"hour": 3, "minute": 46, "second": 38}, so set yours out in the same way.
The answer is {"hour": 5, "minute": 16, "second": 19}
